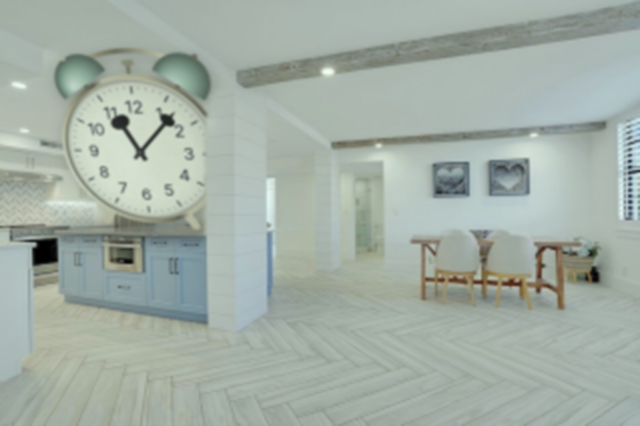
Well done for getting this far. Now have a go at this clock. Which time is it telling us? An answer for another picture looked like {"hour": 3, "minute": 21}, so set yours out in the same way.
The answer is {"hour": 11, "minute": 7}
